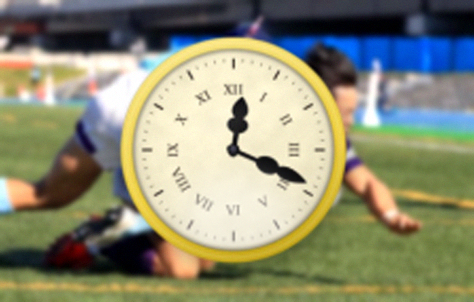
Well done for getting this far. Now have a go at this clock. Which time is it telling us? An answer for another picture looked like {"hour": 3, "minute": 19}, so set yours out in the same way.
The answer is {"hour": 12, "minute": 19}
